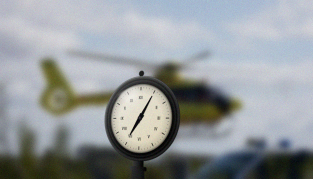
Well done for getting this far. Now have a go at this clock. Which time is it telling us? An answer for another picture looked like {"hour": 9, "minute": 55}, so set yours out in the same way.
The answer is {"hour": 7, "minute": 5}
